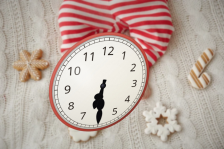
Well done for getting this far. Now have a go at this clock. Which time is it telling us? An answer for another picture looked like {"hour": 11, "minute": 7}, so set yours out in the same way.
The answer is {"hour": 6, "minute": 30}
